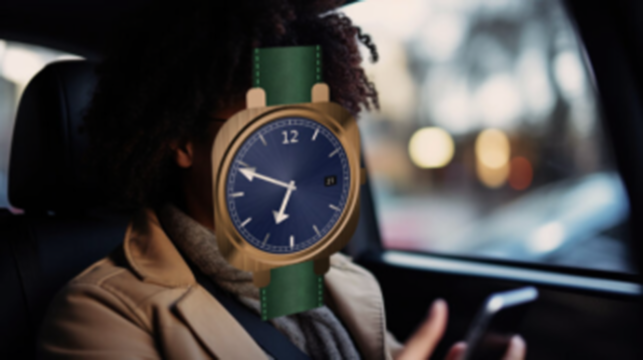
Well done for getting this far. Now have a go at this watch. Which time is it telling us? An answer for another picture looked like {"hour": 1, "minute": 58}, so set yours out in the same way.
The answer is {"hour": 6, "minute": 49}
